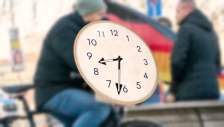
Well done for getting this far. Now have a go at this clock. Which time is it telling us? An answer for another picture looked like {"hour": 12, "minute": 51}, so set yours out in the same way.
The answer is {"hour": 8, "minute": 32}
